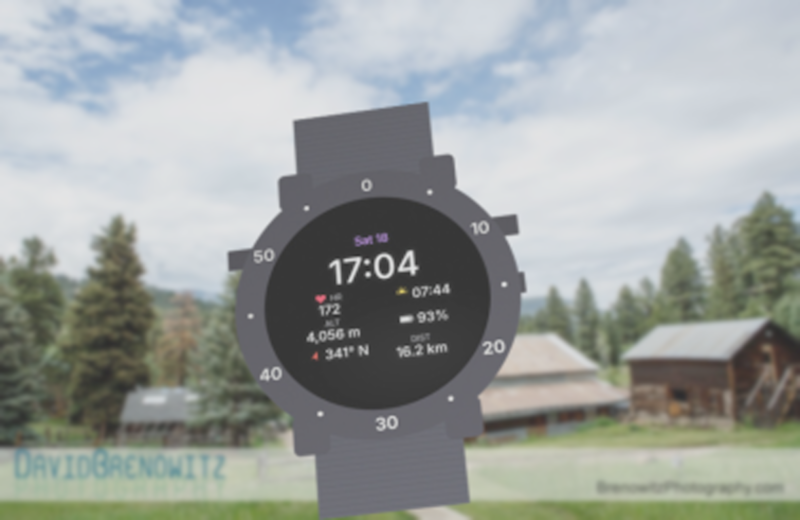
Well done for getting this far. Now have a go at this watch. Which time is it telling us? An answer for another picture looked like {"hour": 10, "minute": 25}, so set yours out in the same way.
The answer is {"hour": 17, "minute": 4}
